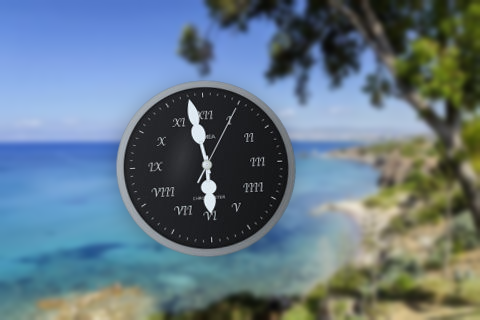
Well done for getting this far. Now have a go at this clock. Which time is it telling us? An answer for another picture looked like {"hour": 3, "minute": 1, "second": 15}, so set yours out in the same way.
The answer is {"hour": 5, "minute": 58, "second": 5}
